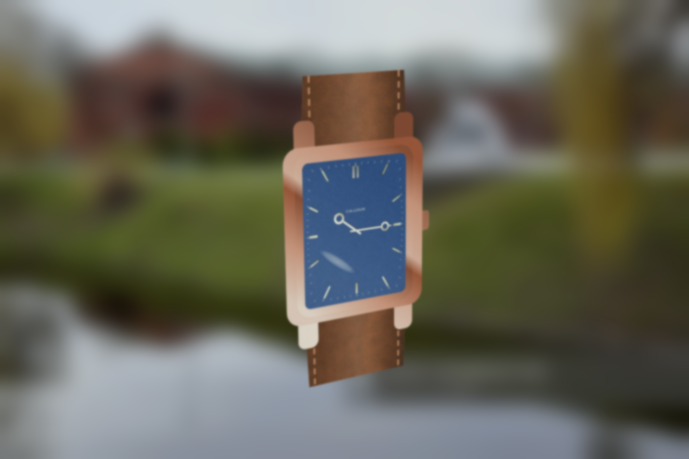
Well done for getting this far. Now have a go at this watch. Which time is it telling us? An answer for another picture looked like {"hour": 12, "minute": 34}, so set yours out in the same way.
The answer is {"hour": 10, "minute": 15}
